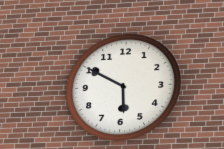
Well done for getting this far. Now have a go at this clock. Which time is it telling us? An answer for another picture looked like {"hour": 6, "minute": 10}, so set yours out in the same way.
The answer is {"hour": 5, "minute": 50}
